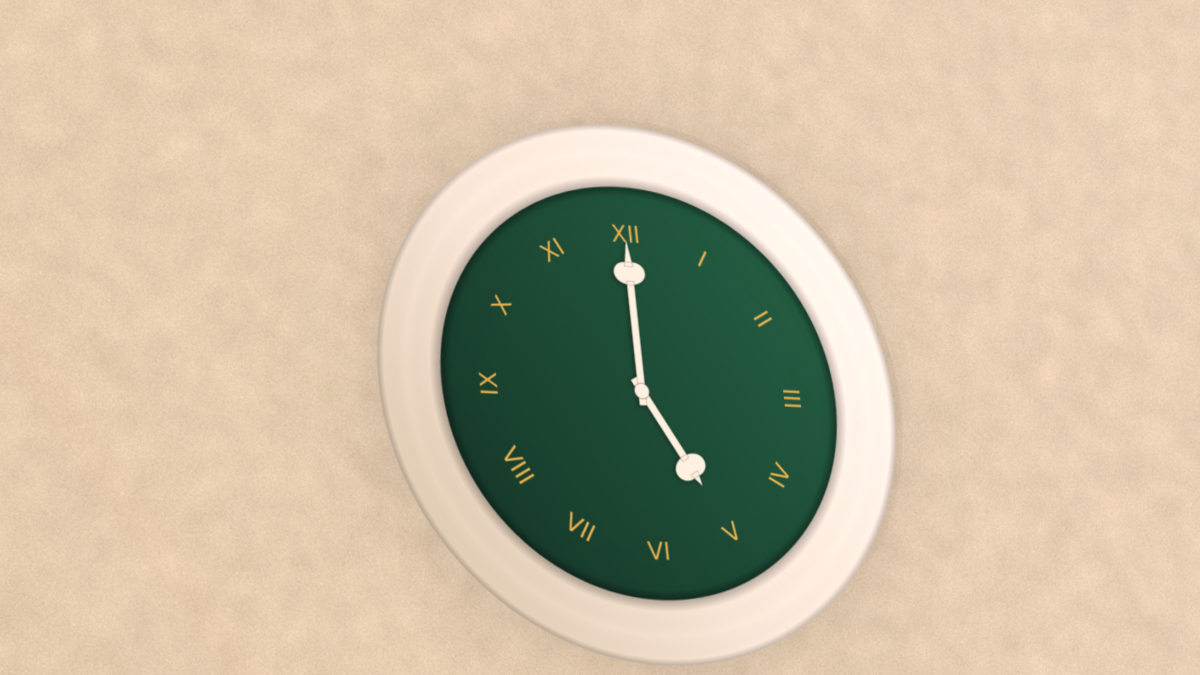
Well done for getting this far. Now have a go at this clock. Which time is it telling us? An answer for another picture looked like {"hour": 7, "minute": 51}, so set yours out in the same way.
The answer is {"hour": 5, "minute": 0}
